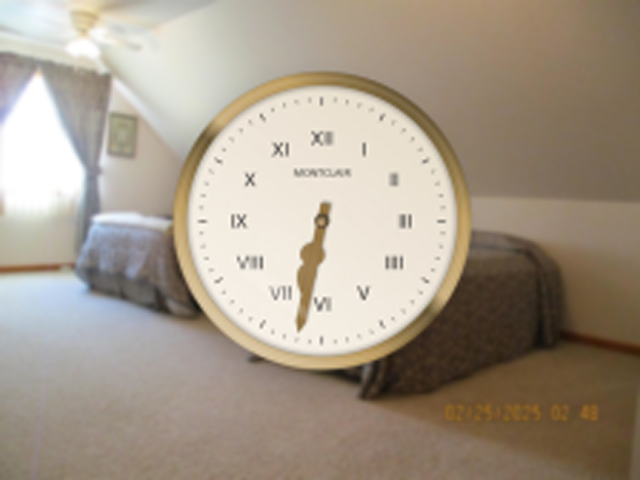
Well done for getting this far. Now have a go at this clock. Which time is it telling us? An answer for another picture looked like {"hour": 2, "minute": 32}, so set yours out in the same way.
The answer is {"hour": 6, "minute": 32}
